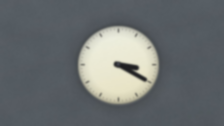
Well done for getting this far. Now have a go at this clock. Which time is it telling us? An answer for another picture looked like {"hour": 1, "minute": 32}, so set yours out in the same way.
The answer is {"hour": 3, "minute": 20}
